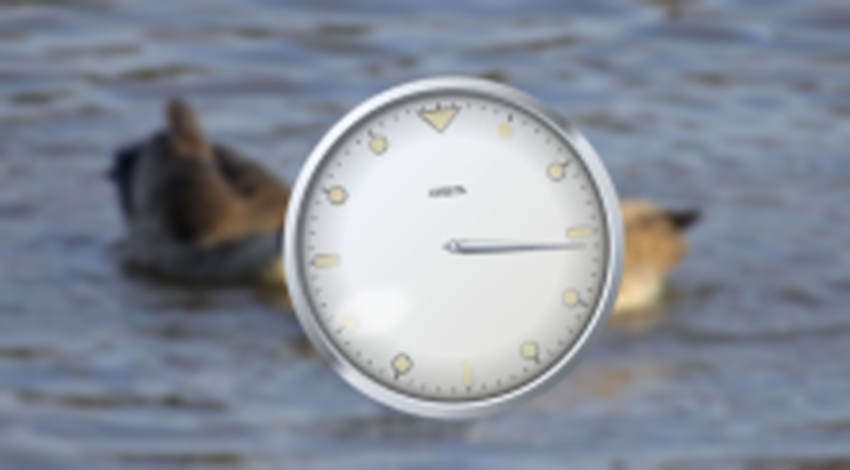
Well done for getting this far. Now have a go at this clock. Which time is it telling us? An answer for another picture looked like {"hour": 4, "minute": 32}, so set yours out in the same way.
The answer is {"hour": 3, "minute": 16}
